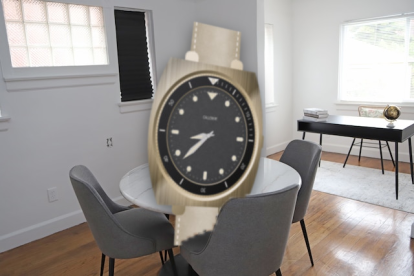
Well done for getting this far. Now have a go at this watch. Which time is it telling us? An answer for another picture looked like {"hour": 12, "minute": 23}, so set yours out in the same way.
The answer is {"hour": 8, "minute": 38}
